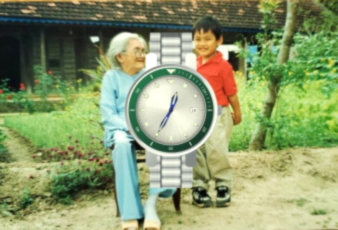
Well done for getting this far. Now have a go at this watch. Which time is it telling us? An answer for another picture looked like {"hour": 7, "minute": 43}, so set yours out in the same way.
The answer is {"hour": 12, "minute": 35}
